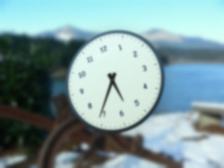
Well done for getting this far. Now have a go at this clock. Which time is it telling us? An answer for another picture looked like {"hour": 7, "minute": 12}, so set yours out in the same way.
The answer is {"hour": 5, "minute": 36}
